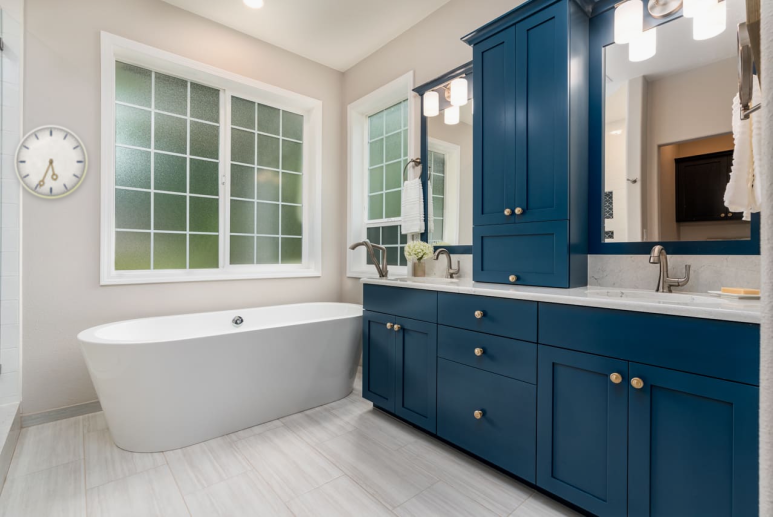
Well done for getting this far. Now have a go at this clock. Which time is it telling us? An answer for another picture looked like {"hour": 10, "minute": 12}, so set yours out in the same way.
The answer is {"hour": 5, "minute": 34}
